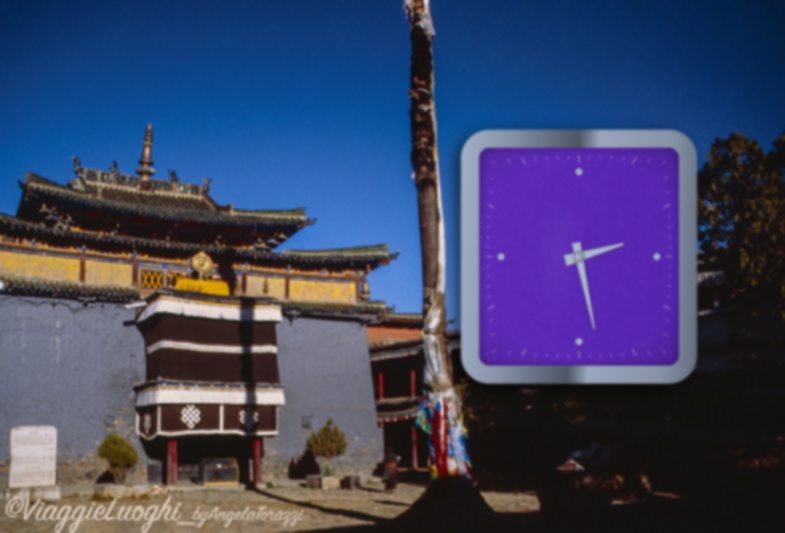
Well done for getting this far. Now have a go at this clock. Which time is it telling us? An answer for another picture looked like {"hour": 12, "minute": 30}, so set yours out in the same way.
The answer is {"hour": 2, "minute": 28}
